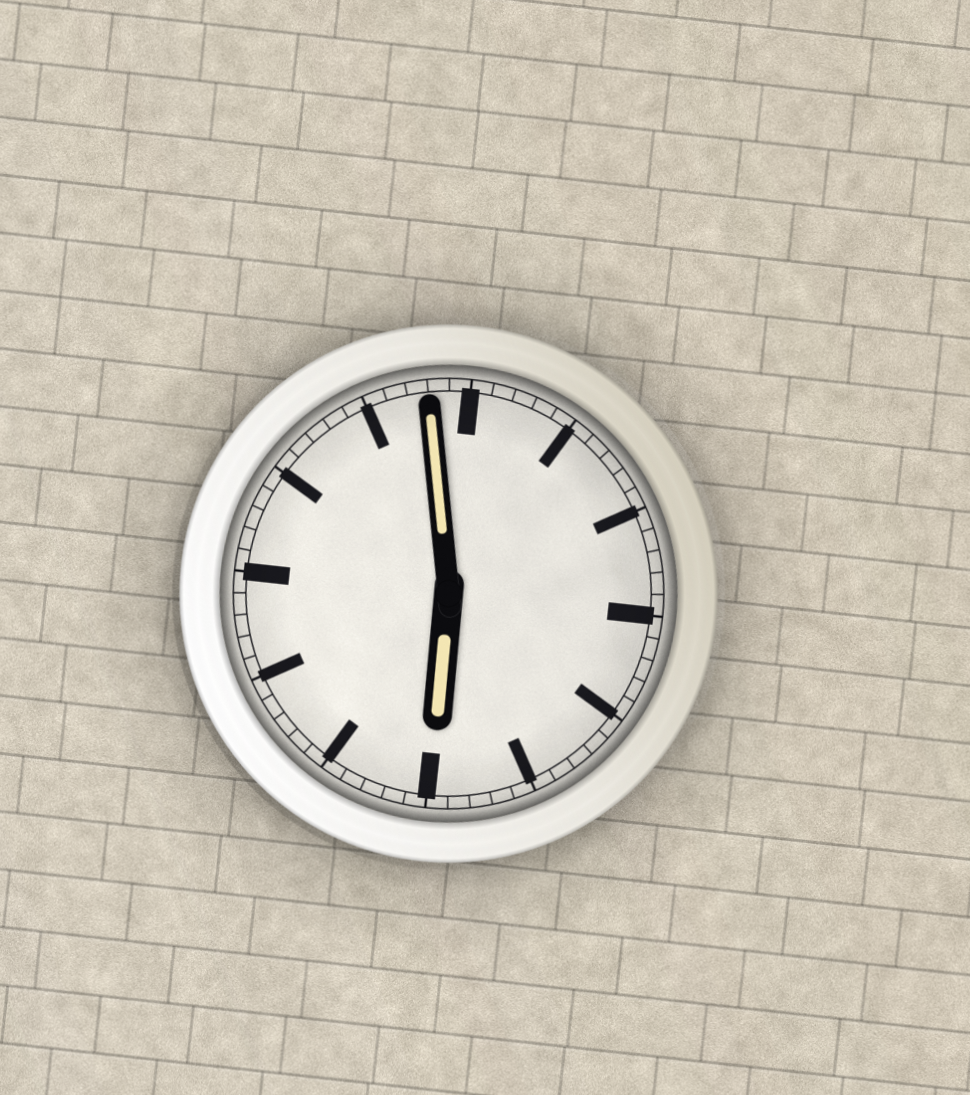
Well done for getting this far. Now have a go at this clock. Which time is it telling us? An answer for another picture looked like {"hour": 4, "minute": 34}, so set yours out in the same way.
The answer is {"hour": 5, "minute": 58}
